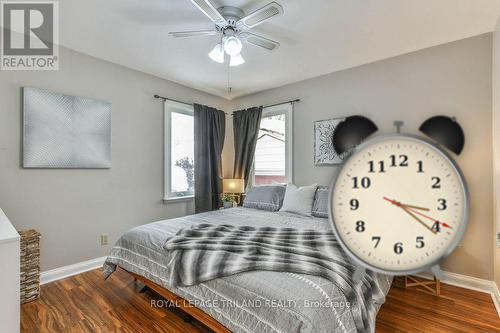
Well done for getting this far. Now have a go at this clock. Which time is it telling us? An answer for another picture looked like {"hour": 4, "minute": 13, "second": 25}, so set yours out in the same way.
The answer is {"hour": 3, "minute": 21, "second": 19}
